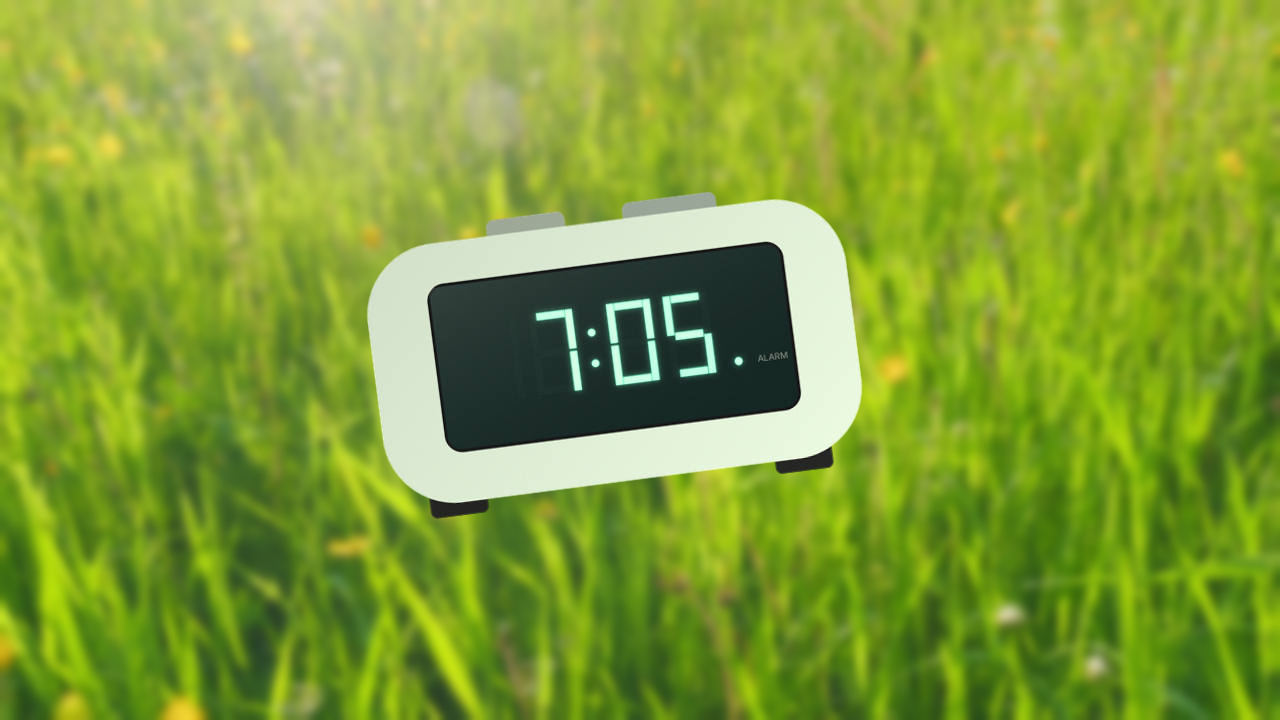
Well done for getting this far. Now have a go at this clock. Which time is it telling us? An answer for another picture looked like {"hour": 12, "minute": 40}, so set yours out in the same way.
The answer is {"hour": 7, "minute": 5}
